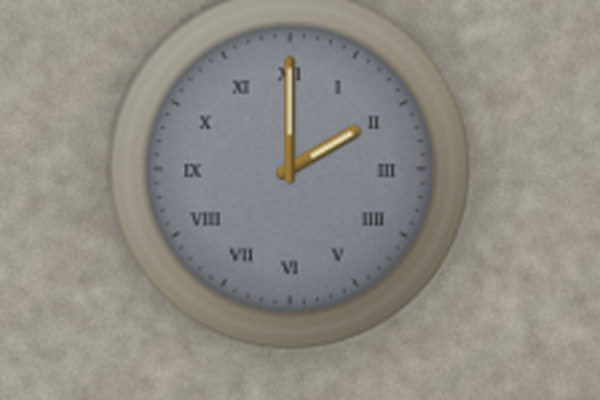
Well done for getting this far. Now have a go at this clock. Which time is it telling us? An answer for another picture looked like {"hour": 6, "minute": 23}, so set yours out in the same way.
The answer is {"hour": 2, "minute": 0}
